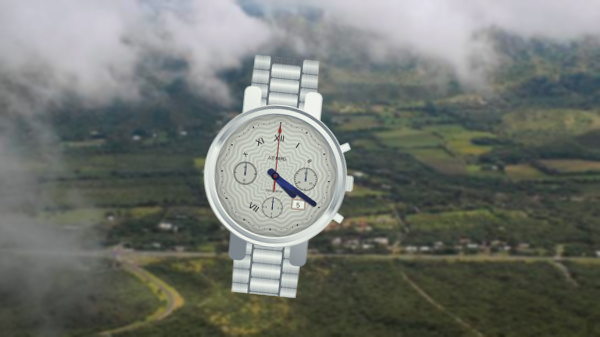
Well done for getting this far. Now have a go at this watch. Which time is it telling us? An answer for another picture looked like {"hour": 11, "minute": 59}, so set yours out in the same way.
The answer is {"hour": 4, "minute": 20}
